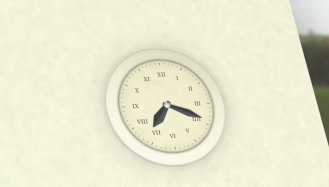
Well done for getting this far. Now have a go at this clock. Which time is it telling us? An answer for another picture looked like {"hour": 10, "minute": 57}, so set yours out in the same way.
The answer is {"hour": 7, "minute": 19}
